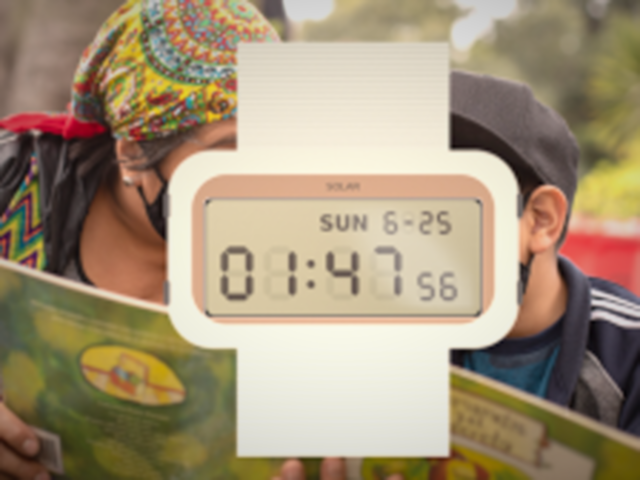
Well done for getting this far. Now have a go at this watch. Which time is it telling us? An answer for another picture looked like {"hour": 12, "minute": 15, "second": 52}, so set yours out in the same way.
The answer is {"hour": 1, "minute": 47, "second": 56}
